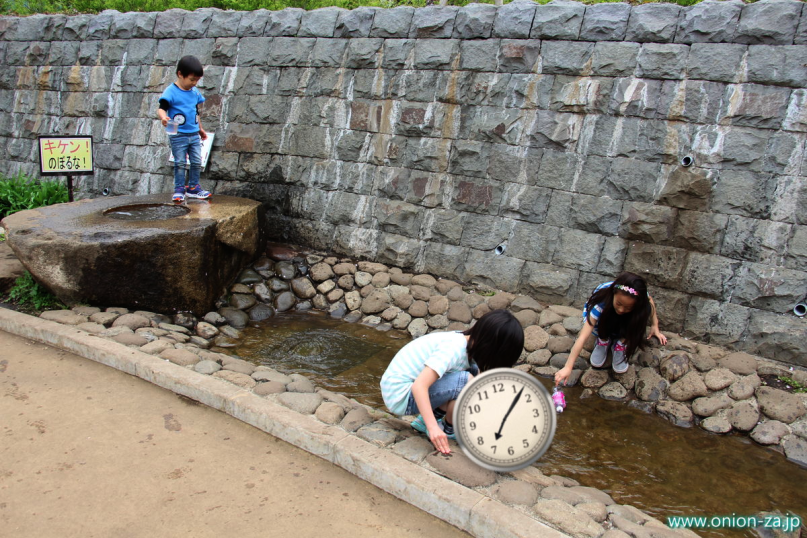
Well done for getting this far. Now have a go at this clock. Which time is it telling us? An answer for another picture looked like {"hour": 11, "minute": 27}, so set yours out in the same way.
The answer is {"hour": 7, "minute": 7}
